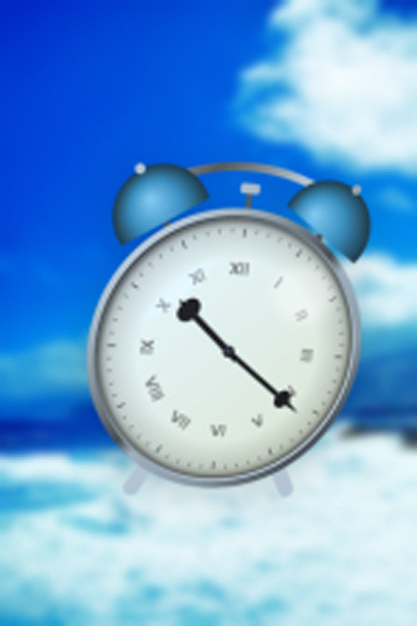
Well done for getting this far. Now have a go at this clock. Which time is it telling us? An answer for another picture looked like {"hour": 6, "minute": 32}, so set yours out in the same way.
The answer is {"hour": 10, "minute": 21}
